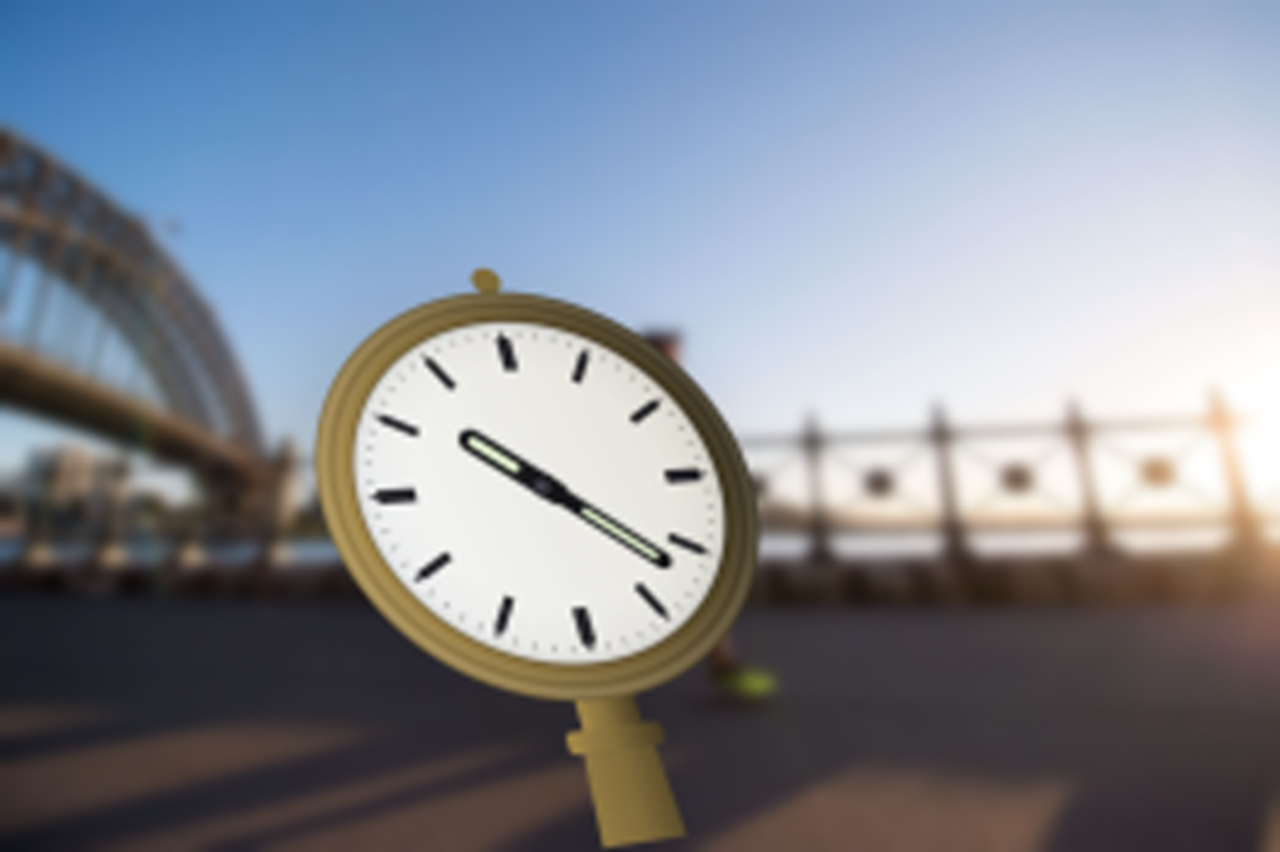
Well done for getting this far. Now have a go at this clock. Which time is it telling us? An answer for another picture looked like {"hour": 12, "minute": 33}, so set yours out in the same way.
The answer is {"hour": 10, "minute": 22}
